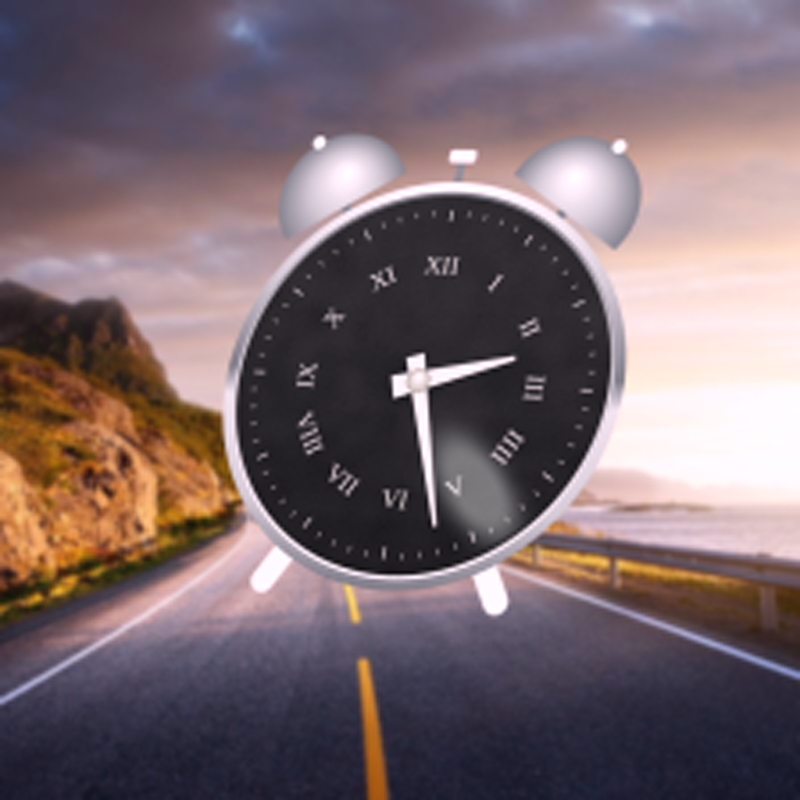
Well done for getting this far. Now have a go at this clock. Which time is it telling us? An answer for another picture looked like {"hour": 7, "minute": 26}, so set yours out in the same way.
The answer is {"hour": 2, "minute": 27}
